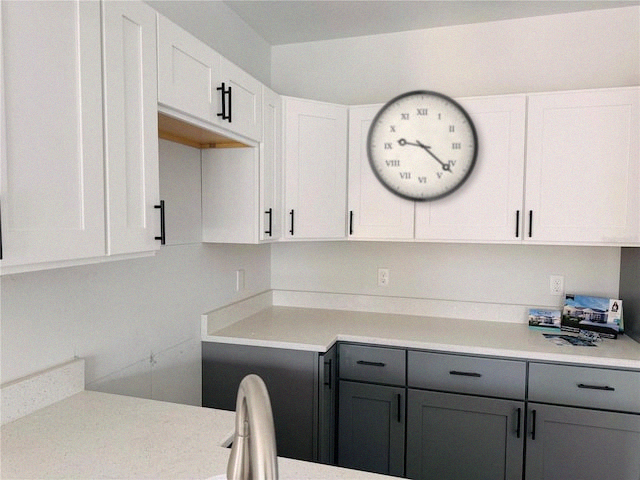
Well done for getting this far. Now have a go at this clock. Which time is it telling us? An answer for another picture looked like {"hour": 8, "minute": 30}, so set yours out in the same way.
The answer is {"hour": 9, "minute": 22}
